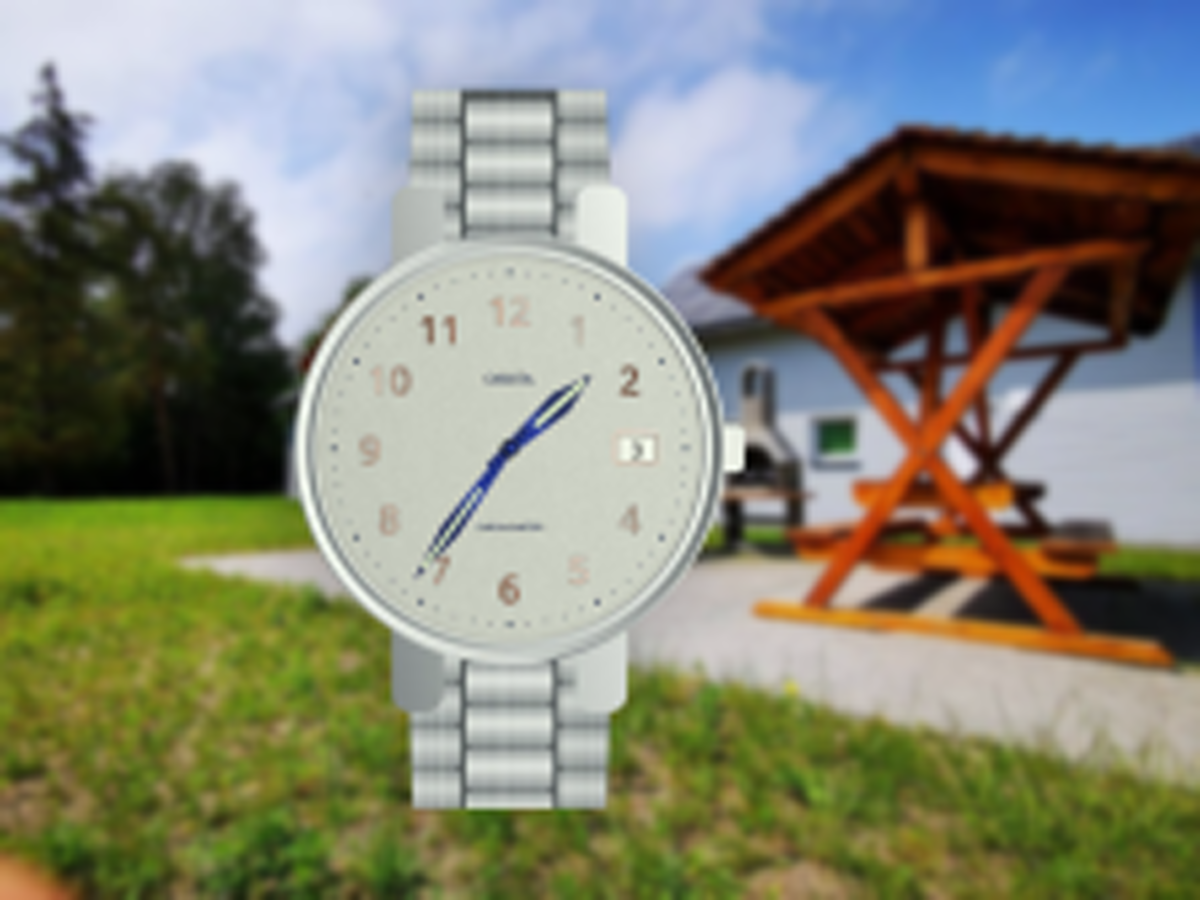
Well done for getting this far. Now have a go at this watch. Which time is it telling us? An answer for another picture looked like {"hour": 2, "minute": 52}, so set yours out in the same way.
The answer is {"hour": 1, "minute": 36}
